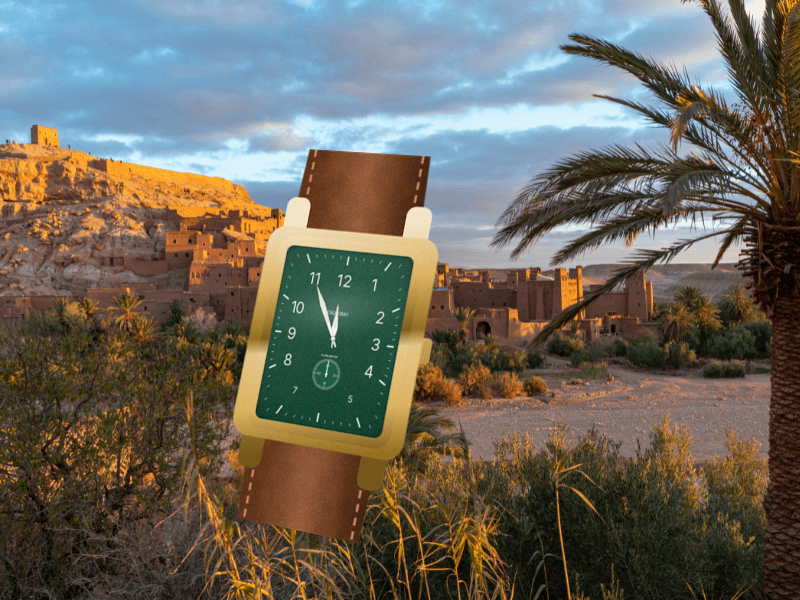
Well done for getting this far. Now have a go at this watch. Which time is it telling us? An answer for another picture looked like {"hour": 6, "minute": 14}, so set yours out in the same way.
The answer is {"hour": 11, "minute": 55}
